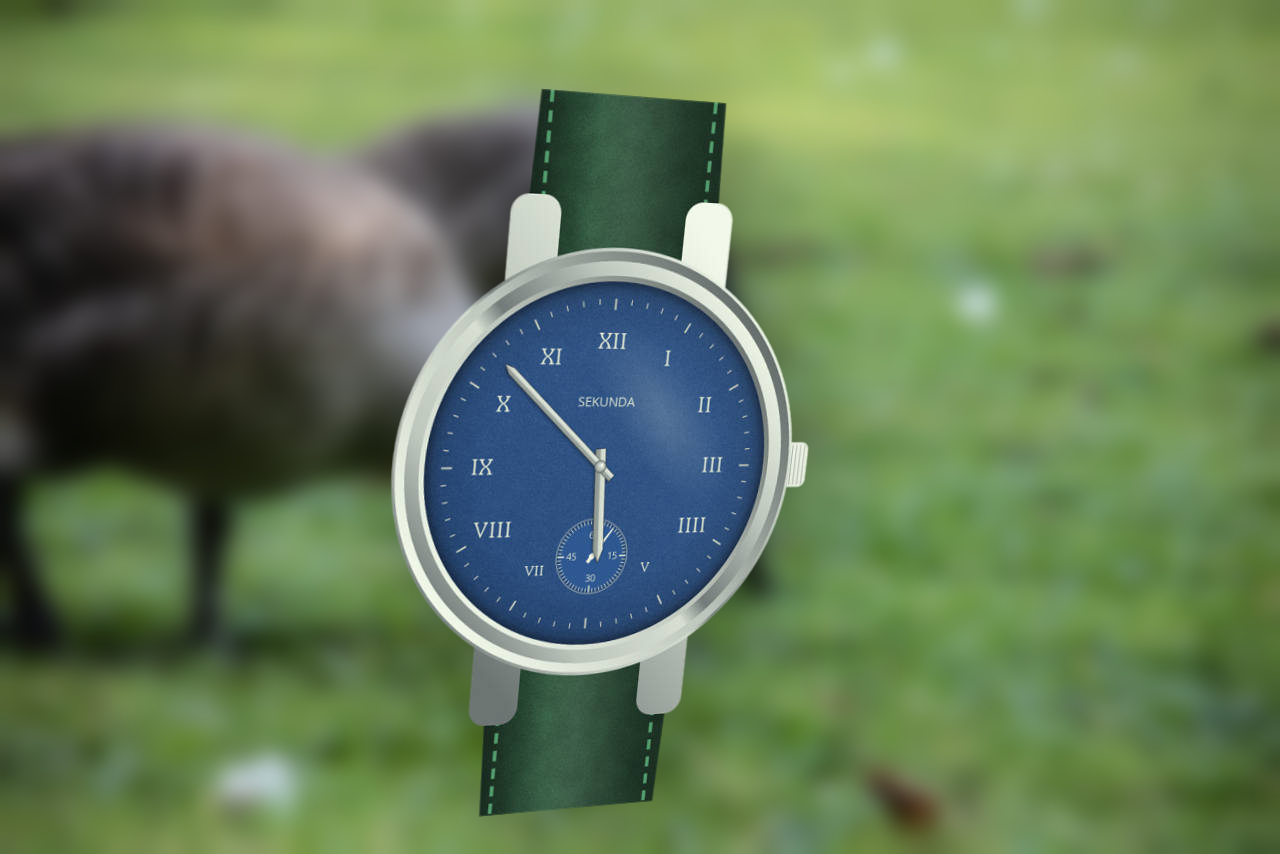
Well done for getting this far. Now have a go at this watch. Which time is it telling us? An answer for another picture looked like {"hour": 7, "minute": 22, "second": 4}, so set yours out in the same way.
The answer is {"hour": 5, "minute": 52, "second": 6}
